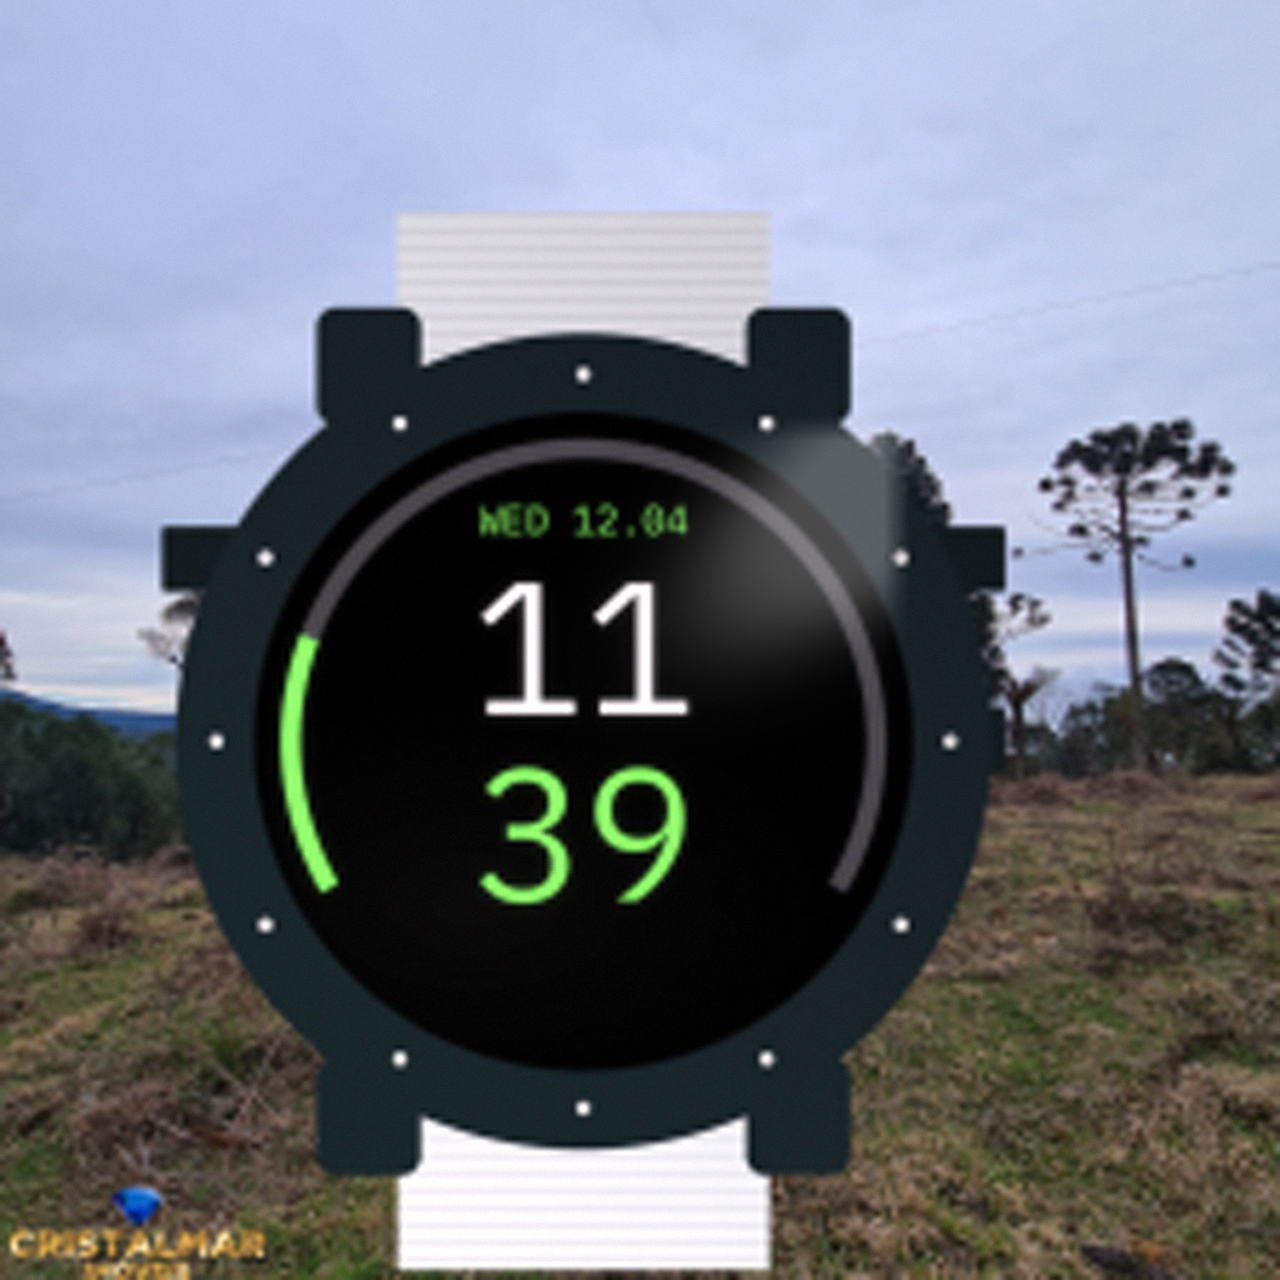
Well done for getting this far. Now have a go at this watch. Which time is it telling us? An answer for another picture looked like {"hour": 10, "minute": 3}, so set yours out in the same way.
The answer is {"hour": 11, "minute": 39}
